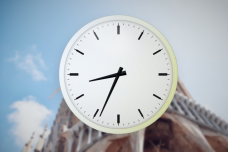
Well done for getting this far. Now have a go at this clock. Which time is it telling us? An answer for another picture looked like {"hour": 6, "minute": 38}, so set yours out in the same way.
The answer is {"hour": 8, "minute": 34}
